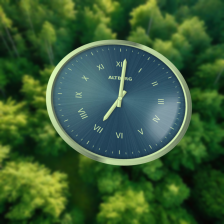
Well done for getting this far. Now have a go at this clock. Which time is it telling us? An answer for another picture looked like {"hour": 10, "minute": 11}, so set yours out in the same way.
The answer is {"hour": 7, "minute": 1}
